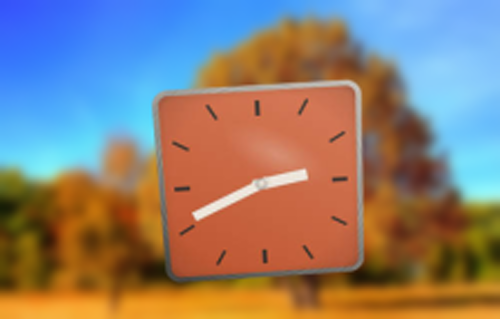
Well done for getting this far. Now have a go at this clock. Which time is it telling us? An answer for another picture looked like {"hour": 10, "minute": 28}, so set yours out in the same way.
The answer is {"hour": 2, "minute": 41}
